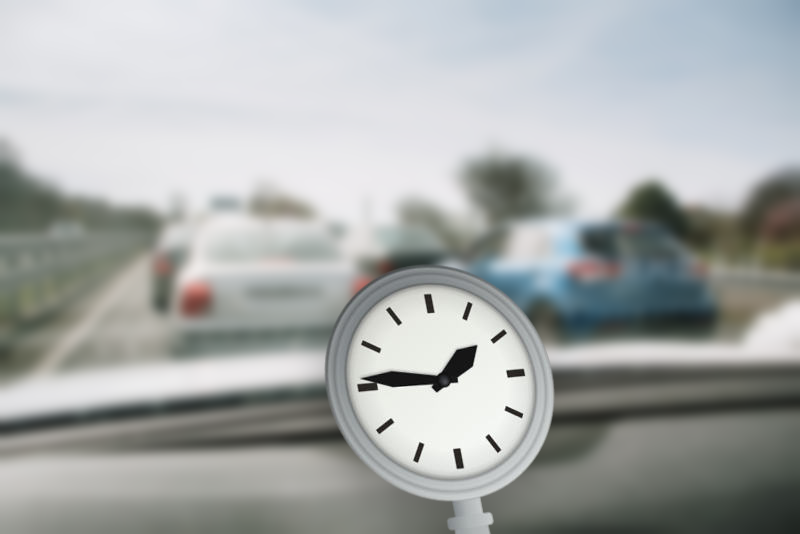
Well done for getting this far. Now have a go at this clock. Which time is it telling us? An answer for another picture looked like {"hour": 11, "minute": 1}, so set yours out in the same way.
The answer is {"hour": 1, "minute": 46}
